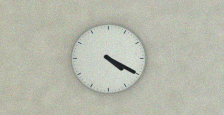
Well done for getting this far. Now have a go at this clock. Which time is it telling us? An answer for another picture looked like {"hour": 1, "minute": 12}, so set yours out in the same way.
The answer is {"hour": 4, "minute": 20}
